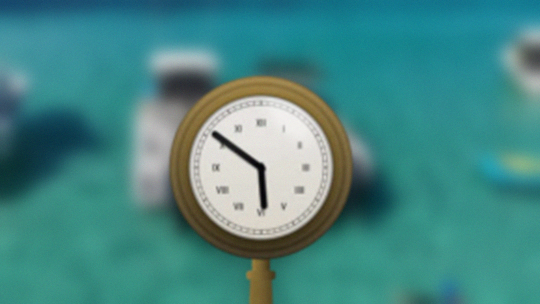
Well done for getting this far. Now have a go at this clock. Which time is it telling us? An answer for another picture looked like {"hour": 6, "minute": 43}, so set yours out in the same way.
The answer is {"hour": 5, "minute": 51}
